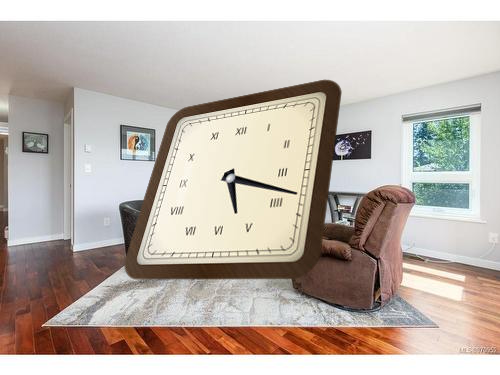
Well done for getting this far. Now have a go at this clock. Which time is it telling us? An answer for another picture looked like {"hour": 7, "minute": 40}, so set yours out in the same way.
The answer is {"hour": 5, "minute": 18}
